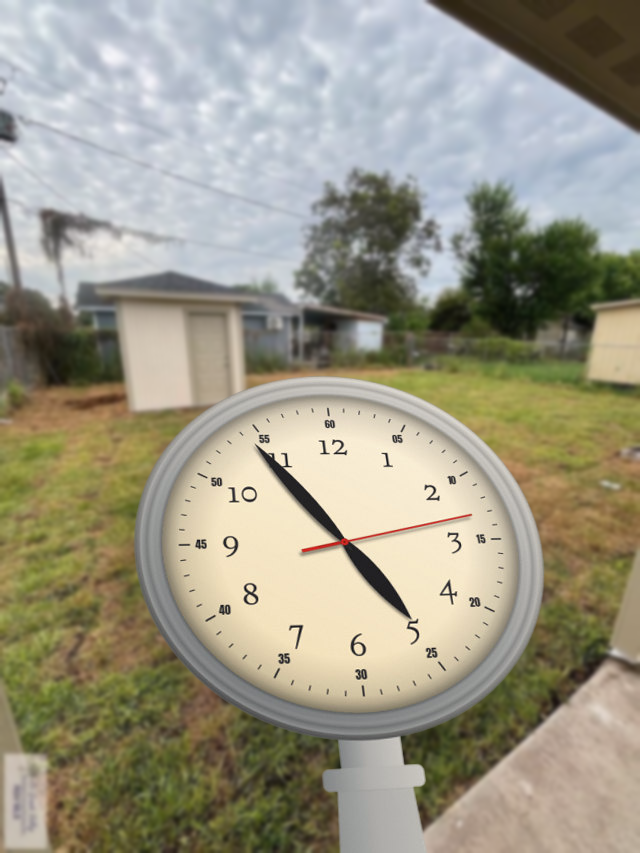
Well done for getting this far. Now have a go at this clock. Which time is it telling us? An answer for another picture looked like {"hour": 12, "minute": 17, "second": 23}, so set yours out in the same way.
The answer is {"hour": 4, "minute": 54, "second": 13}
